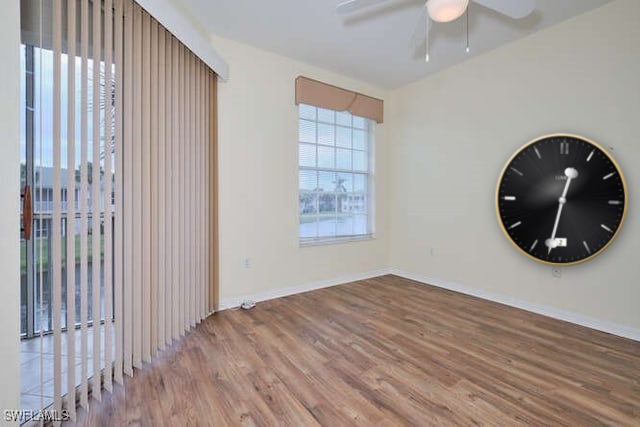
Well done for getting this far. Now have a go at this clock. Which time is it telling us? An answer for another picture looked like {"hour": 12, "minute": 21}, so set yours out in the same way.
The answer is {"hour": 12, "minute": 32}
